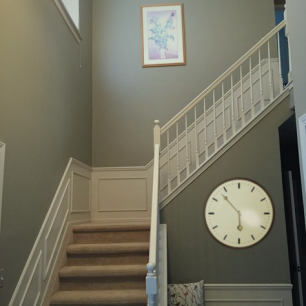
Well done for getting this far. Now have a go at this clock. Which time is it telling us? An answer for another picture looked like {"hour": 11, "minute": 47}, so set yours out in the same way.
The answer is {"hour": 5, "minute": 53}
